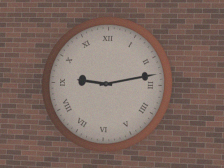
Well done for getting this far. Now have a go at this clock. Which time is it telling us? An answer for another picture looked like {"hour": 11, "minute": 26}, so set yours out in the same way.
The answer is {"hour": 9, "minute": 13}
